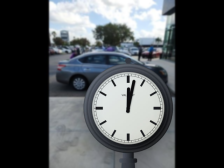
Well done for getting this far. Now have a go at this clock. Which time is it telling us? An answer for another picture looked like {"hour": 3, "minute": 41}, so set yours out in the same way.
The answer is {"hour": 12, "minute": 2}
